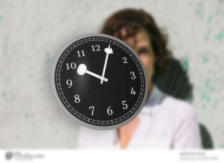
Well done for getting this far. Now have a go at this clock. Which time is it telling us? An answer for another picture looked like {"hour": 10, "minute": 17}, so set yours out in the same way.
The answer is {"hour": 10, "minute": 4}
